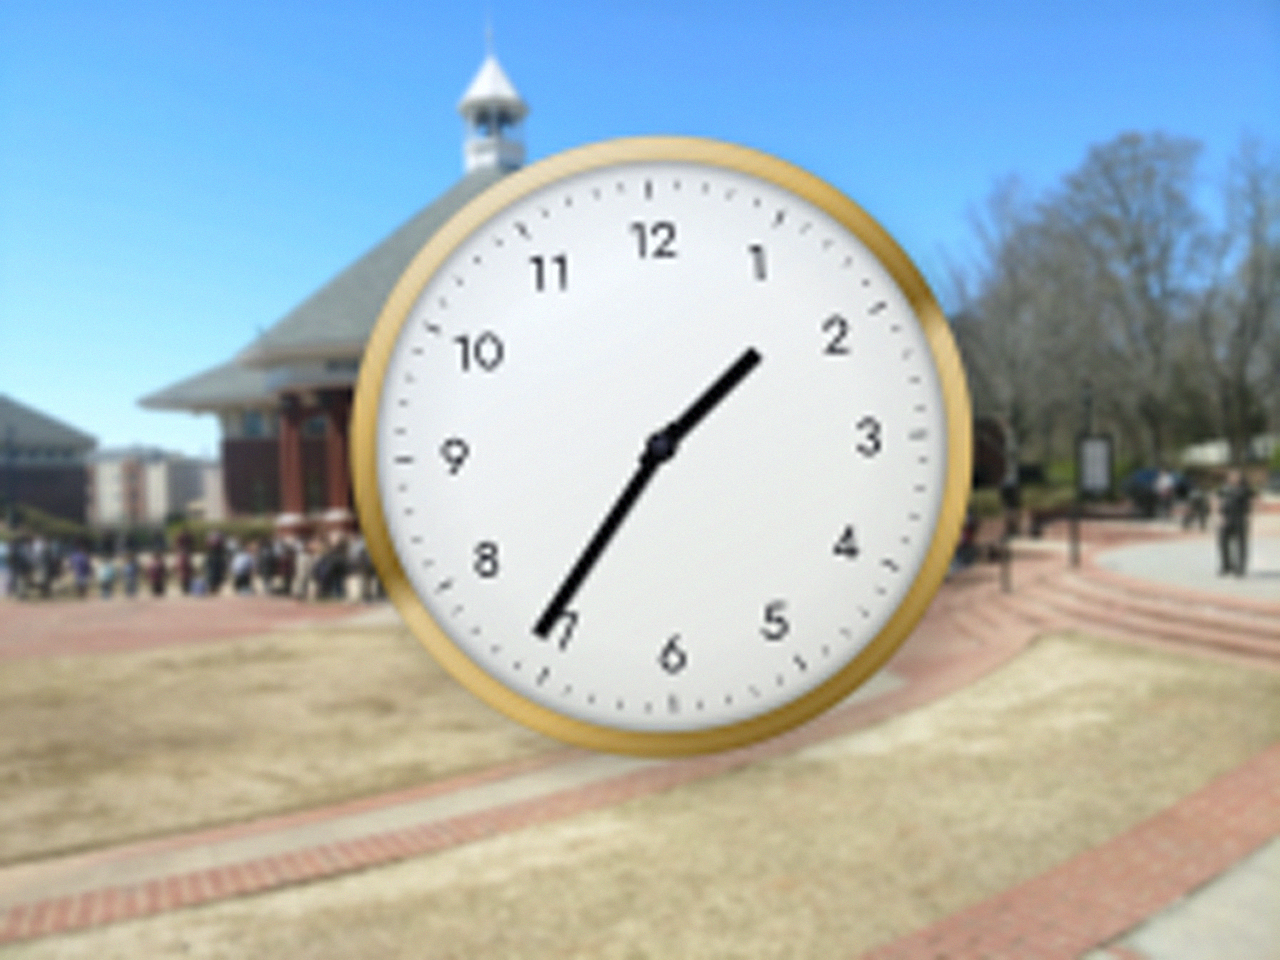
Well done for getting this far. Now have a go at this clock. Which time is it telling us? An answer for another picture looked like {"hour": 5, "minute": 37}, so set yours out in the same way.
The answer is {"hour": 1, "minute": 36}
